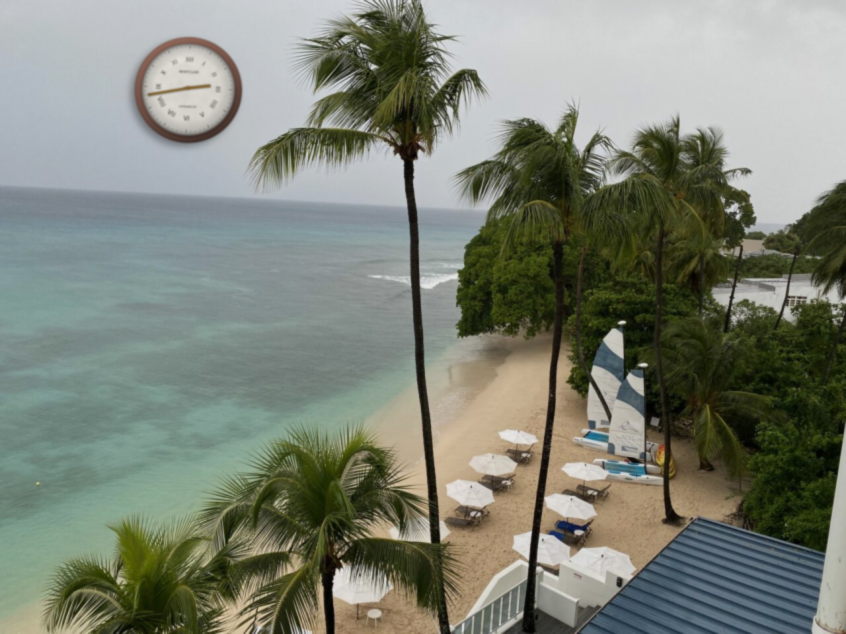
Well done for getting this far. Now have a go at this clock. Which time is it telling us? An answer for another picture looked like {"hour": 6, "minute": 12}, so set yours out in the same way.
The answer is {"hour": 2, "minute": 43}
